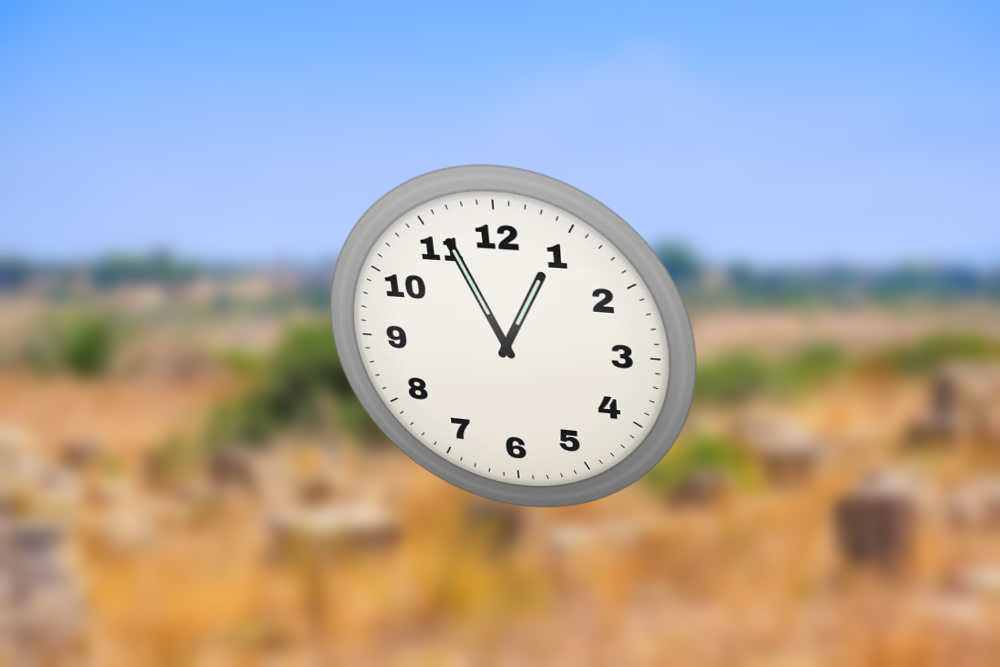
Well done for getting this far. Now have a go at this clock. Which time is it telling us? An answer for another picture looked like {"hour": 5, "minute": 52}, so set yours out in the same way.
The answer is {"hour": 12, "minute": 56}
